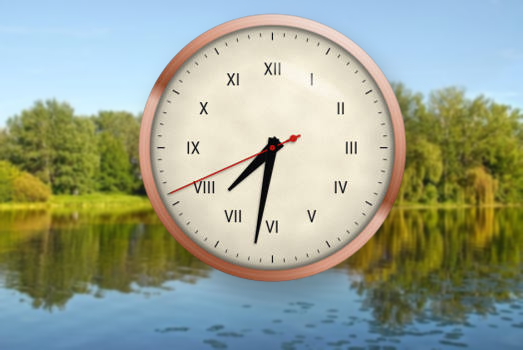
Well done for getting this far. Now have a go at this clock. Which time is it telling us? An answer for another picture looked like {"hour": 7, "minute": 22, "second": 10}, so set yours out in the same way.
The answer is {"hour": 7, "minute": 31, "second": 41}
